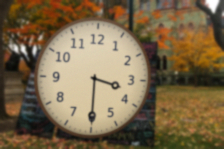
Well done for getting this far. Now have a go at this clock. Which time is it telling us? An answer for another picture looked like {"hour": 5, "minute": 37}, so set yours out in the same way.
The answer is {"hour": 3, "minute": 30}
